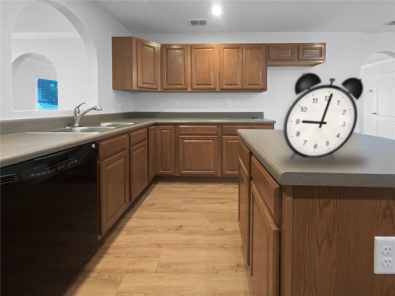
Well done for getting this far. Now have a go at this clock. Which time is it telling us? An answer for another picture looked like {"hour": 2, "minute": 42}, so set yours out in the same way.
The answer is {"hour": 9, "minute": 1}
